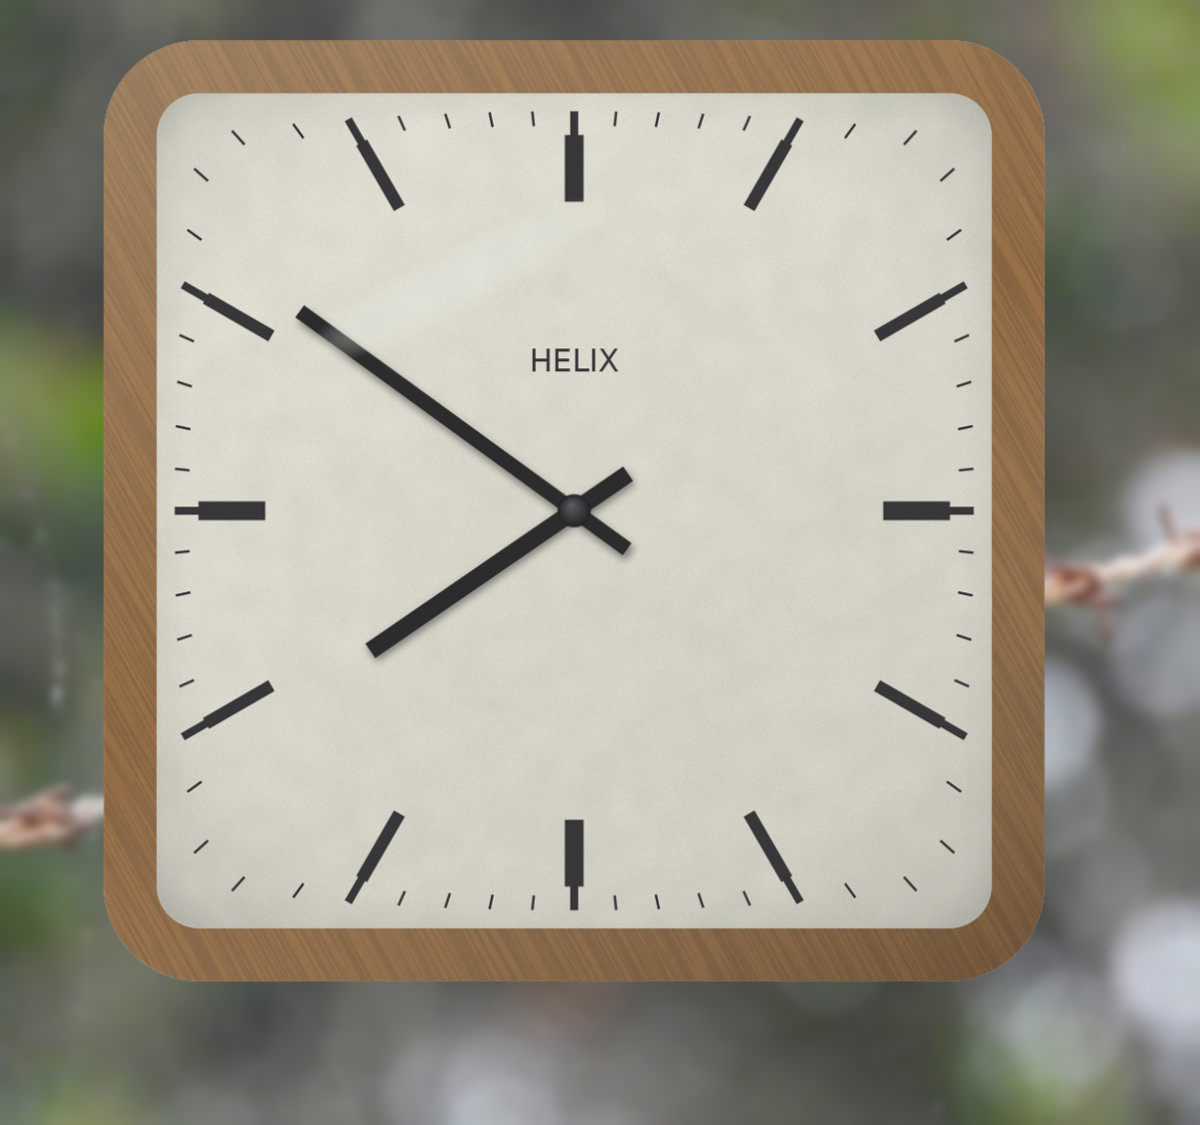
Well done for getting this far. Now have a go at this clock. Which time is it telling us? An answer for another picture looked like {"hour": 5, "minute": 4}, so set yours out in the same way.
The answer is {"hour": 7, "minute": 51}
